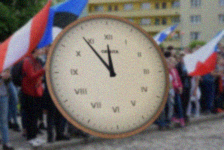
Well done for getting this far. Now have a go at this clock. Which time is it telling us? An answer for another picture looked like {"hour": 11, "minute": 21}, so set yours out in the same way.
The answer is {"hour": 11, "minute": 54}
